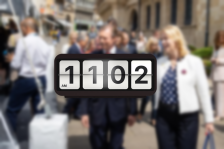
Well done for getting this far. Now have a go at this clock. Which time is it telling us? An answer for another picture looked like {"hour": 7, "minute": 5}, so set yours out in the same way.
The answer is {"hour": 11, "minute": 2}
